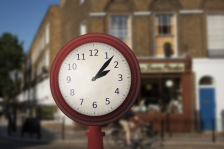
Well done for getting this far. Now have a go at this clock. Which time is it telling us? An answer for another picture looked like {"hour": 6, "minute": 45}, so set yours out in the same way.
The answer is {"hour": 2, "minute": 7}
